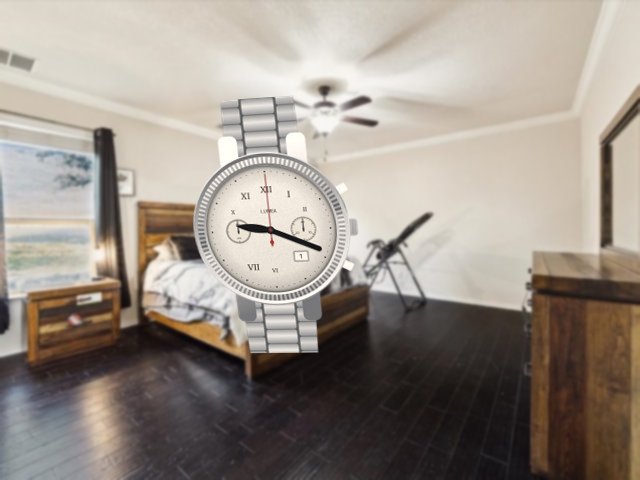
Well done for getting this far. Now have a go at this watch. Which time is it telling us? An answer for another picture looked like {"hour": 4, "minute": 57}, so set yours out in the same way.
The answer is {"hour": 9, "minute": 19}
